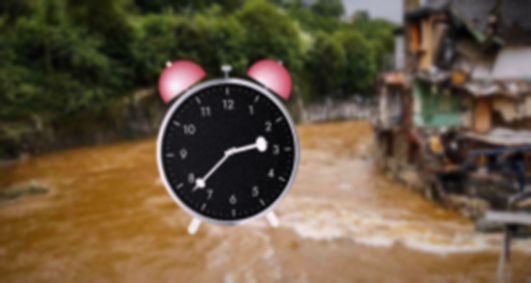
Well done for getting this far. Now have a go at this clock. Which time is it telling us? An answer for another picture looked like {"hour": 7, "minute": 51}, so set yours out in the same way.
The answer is {"hour": 2, "minute": 38}
